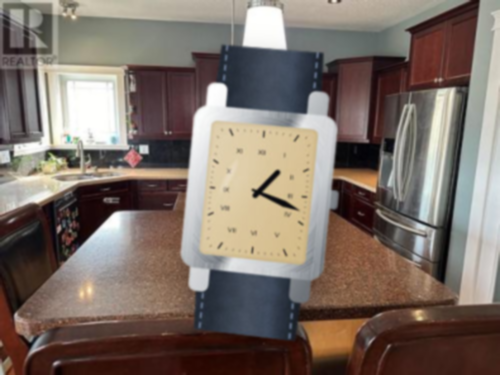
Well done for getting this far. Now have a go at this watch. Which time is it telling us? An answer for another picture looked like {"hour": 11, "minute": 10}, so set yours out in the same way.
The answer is {"hour": 1, "minute": 18}
